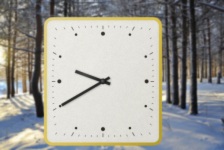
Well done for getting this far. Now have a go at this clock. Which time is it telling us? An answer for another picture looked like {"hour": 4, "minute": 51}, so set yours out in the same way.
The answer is {"hour": 9, "minute": 40}
